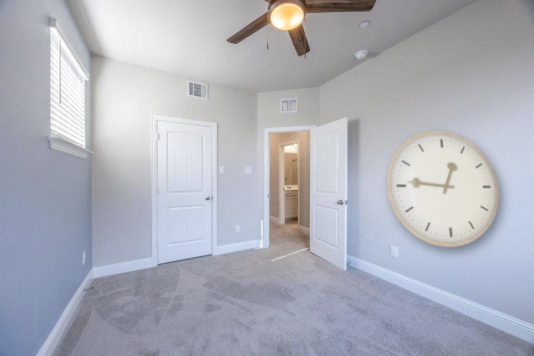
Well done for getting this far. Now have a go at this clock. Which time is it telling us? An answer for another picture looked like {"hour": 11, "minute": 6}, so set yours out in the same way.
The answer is {"hour": 12, "minute": 46}
